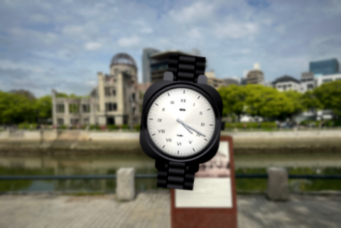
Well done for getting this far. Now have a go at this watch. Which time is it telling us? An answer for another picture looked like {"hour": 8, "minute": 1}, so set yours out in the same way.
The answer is {"hour": 4, "minute": 19}
